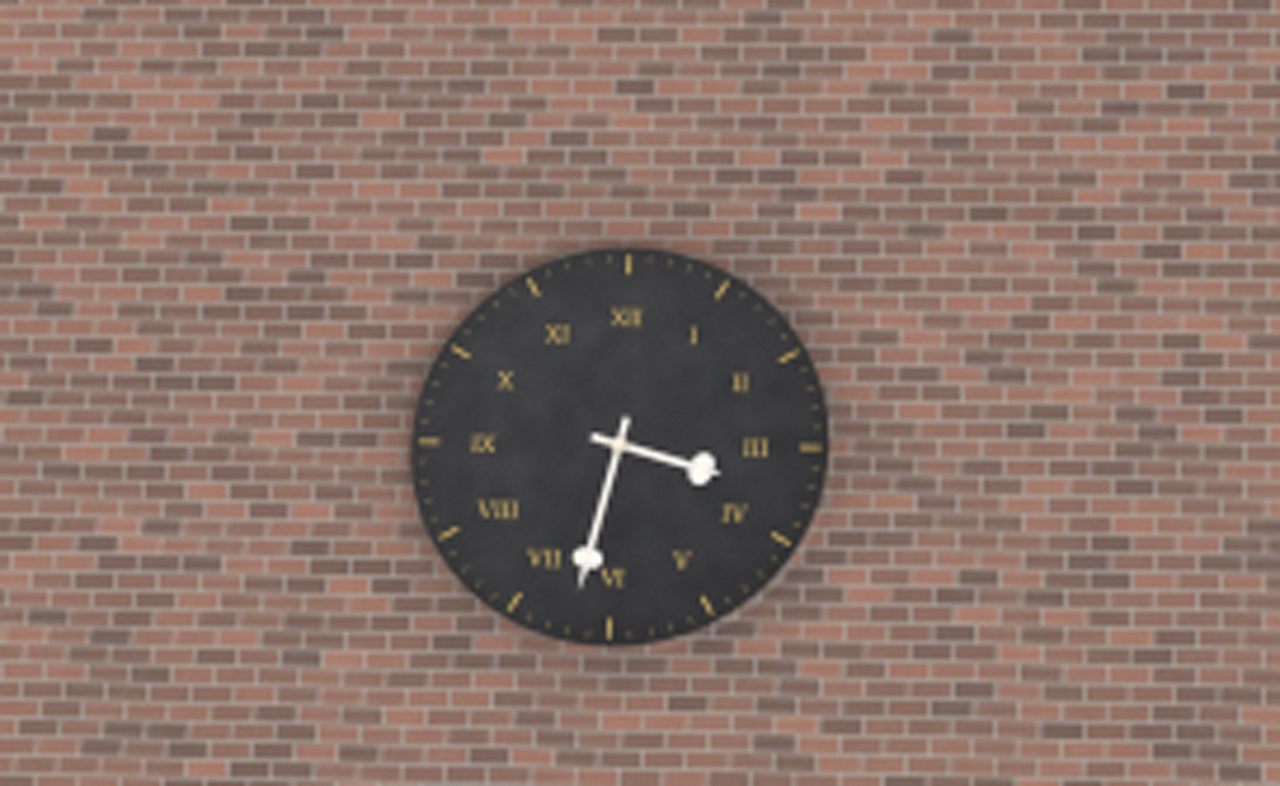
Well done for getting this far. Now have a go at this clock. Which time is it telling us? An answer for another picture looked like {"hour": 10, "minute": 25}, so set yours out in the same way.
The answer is {"hour": 3, "minute": 32}
